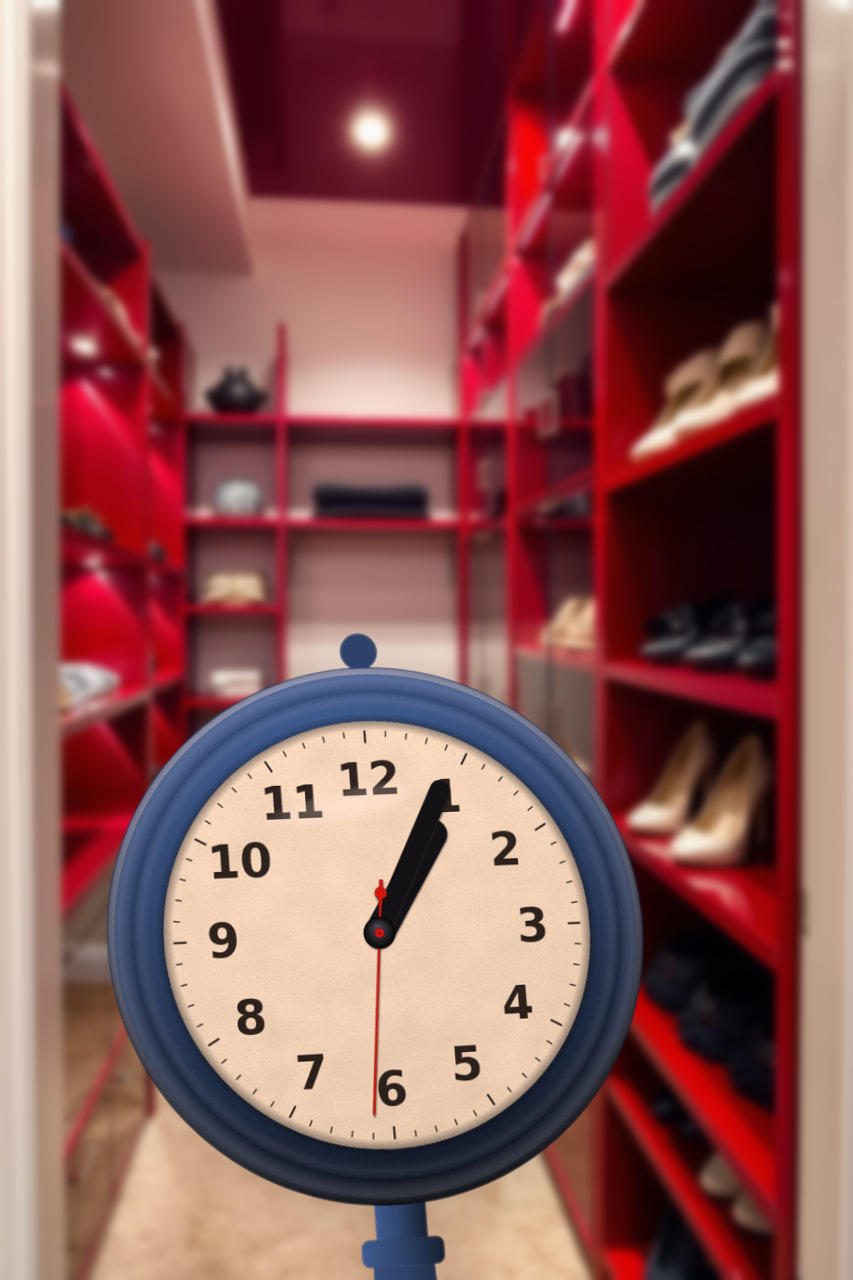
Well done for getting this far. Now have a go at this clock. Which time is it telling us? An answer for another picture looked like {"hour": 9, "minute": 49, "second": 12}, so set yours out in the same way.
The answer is {"hour": 1, "minute": 4, "second": 31}
